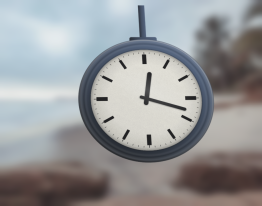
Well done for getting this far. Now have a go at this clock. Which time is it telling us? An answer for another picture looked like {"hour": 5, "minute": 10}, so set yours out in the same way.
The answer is {"hour": 12, "minute": 18}
